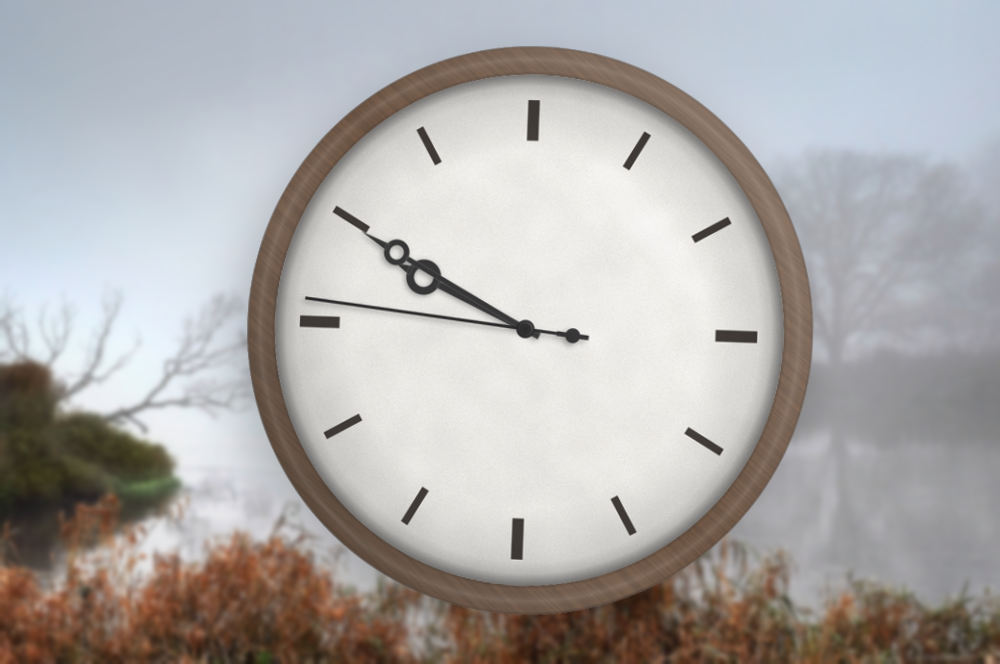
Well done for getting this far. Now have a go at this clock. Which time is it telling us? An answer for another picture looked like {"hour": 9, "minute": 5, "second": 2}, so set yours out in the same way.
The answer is {"hour": 9, "minute": 49, "second": 46}
